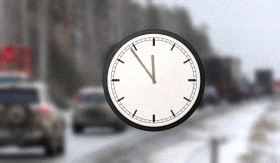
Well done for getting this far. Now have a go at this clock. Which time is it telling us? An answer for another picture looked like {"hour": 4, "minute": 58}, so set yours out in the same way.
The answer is {"hour": 11, "minute": 54}
